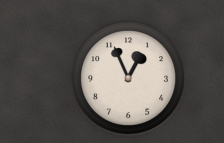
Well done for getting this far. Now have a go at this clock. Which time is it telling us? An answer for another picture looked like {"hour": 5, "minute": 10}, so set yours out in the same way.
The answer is {"hour": 12, "minute": 56}
